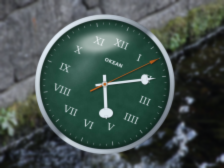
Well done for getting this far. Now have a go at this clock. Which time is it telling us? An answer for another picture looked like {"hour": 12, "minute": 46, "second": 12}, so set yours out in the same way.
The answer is {"hour": 5, "minute": 10, "second": 7}
